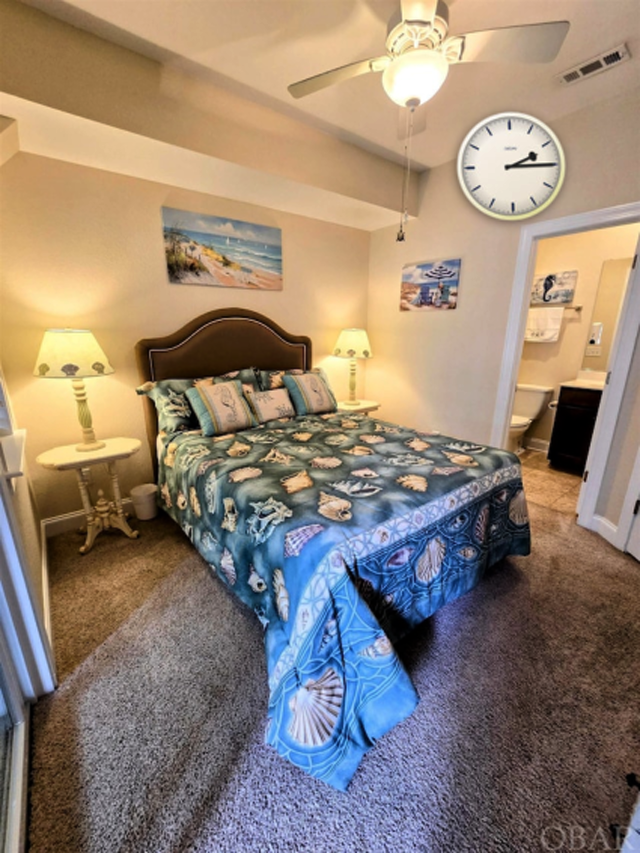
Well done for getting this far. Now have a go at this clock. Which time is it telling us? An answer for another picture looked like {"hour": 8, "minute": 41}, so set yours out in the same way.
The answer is {"hour": 2, "minute": 15}
